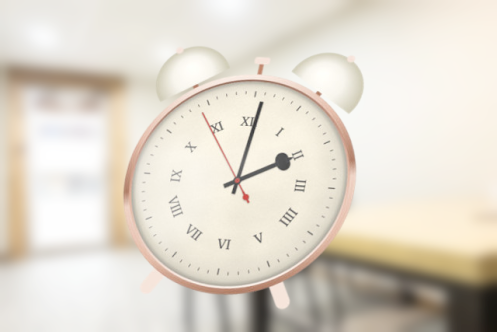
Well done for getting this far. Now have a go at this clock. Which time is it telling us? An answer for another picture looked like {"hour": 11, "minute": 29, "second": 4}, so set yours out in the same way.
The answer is {"hour": 2, "minute": 0, "second": 54}
